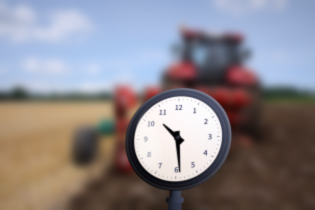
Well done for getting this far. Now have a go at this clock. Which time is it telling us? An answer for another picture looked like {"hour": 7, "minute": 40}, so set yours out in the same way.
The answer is {"hour": 10, "minute": 29}
